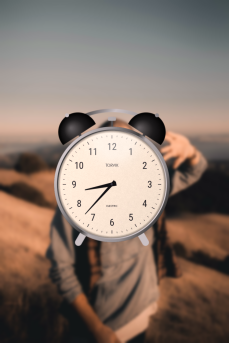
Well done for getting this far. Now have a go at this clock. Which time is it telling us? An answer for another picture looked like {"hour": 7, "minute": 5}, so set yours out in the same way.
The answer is {"hour": 8, "minute": 37}
